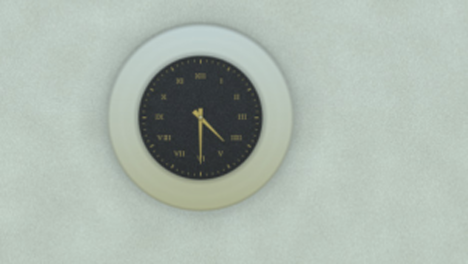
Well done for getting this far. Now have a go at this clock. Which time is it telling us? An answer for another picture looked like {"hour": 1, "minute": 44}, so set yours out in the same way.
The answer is {"hour": 4, "minute": 30}
